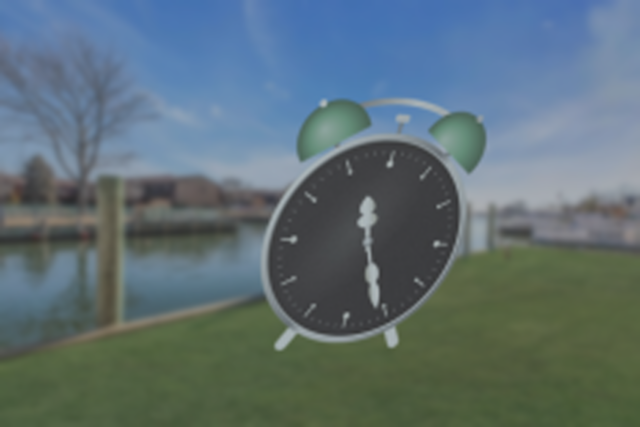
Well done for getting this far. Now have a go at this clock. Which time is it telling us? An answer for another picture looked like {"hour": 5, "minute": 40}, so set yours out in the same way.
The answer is {"hour": 11, "minute": 26}
